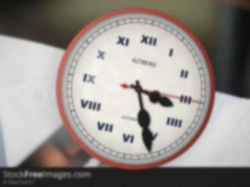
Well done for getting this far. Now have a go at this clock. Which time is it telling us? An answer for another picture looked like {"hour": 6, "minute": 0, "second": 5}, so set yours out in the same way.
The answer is {"hour": 3, "minute": 26, "second": 15}
